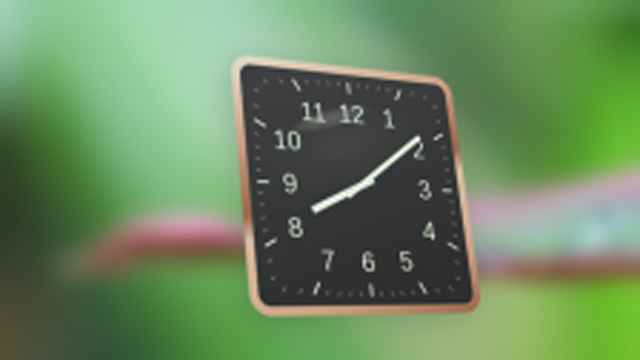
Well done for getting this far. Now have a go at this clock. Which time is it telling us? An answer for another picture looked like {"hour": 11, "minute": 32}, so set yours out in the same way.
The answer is {"hour": 8, "minute": 9}
